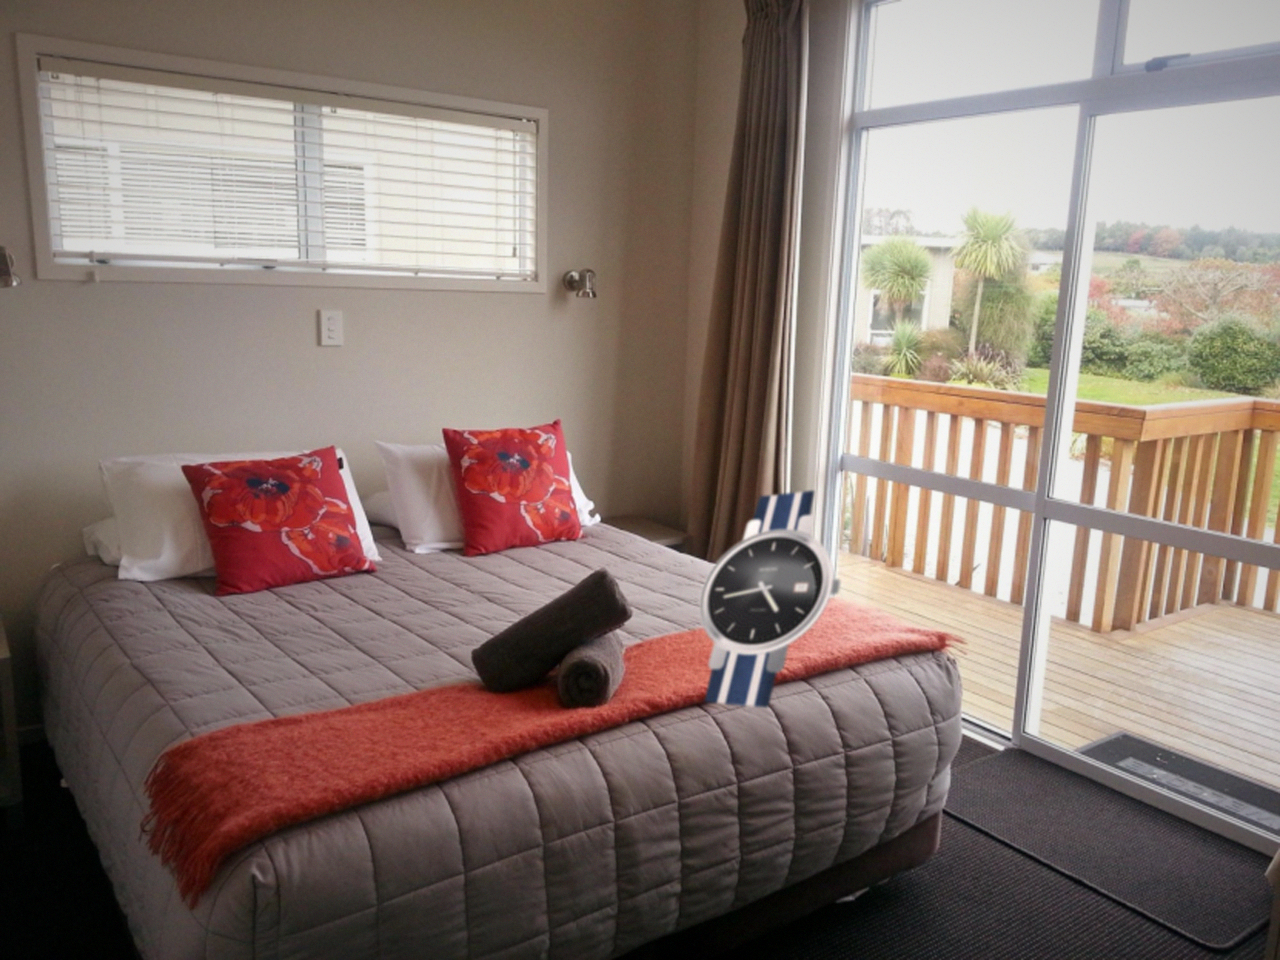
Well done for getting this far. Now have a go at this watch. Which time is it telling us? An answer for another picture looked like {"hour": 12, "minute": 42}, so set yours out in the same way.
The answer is {"hour": 4, "minute": 43}
